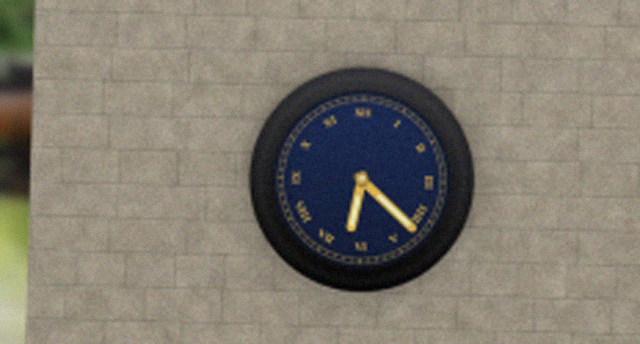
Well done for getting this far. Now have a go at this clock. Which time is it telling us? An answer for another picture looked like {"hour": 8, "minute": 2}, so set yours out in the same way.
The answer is {"hour": 6, "minute": 22}
